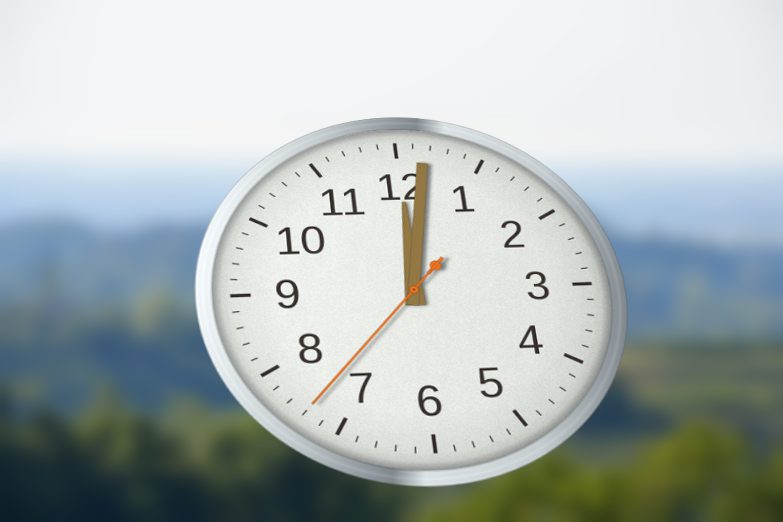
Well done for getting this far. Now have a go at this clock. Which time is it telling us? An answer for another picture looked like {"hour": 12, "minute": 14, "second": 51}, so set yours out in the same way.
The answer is {"hour": 12, "minute": 1, "second": 37}
